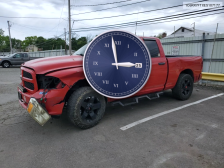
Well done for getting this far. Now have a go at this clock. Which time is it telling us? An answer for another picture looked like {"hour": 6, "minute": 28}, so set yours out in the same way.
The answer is {"hour": 2, "minute": 58}
